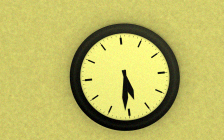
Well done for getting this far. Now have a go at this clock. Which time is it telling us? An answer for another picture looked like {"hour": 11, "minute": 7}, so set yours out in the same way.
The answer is {"hour": 5, "minute": 31}
